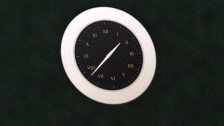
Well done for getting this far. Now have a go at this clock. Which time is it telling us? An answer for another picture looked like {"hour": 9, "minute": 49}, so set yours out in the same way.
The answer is {"hour": 1, "minute": 38}
